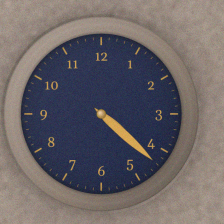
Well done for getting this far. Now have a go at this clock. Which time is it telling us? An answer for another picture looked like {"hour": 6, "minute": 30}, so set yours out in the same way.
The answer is {"hour": 4, "minute": 22}
